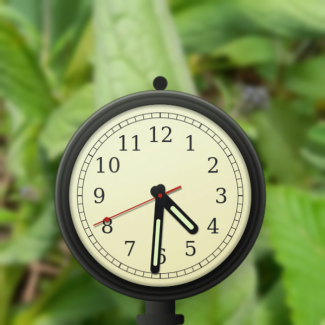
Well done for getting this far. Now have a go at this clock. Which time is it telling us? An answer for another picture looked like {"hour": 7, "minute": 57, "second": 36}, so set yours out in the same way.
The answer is {"hour": 4, "minute": 30, "second": 41}
